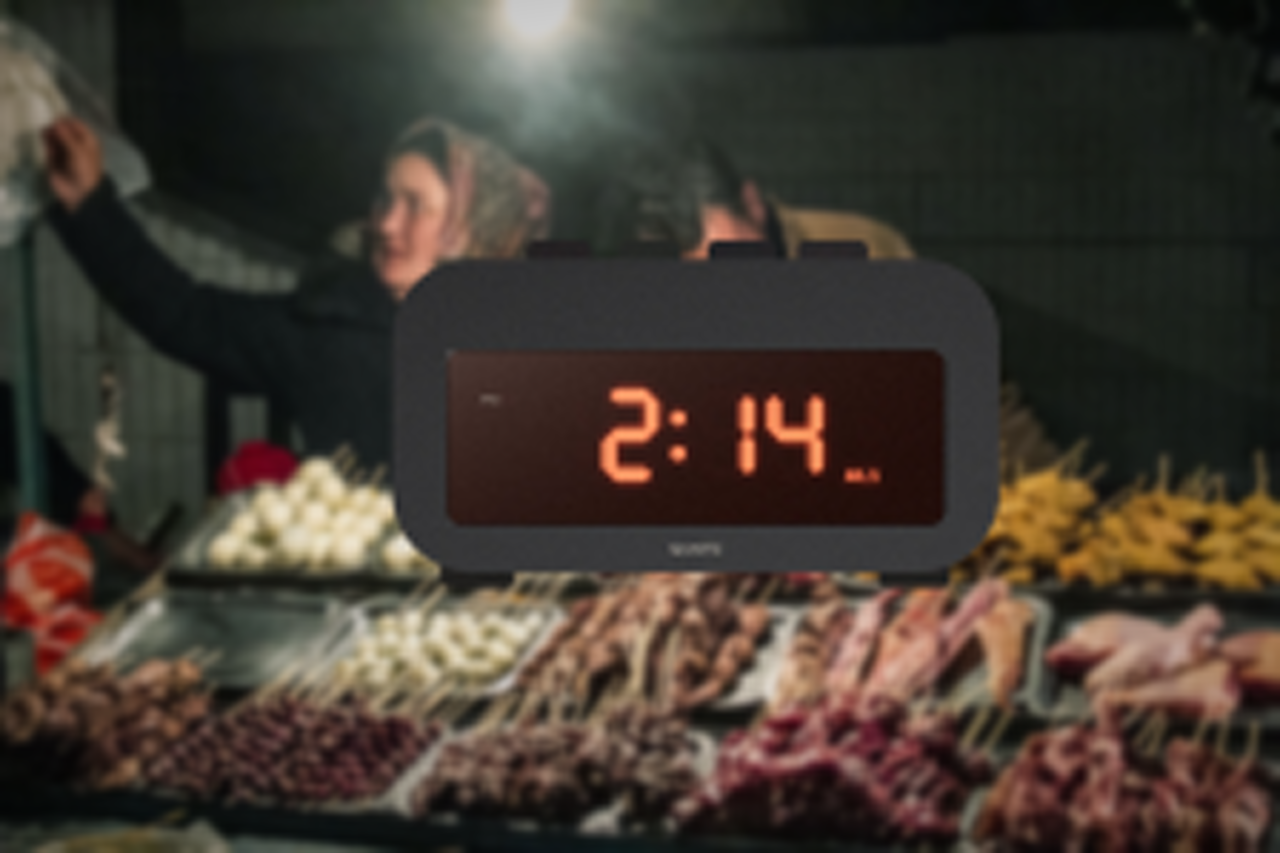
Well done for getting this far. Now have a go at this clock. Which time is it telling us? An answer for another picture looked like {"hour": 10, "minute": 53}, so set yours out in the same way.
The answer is {"hour": 2, "minute": 14}
